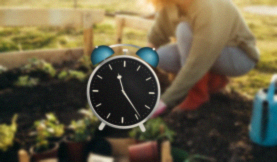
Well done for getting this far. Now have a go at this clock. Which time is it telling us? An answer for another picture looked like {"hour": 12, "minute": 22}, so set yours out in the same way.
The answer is {"hour": 11, "minute": 24}
